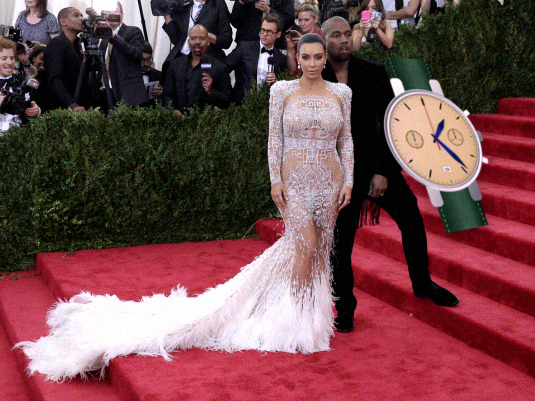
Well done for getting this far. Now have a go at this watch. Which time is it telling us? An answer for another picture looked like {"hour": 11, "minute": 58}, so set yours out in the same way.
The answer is {"hour": 1, "minute": 24}
